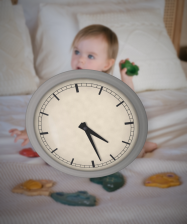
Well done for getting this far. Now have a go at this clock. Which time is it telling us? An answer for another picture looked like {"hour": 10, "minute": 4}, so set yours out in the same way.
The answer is {"hour": 4, "minute": 28}
